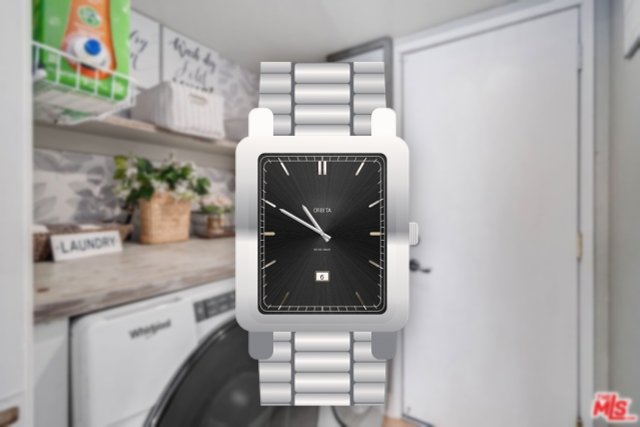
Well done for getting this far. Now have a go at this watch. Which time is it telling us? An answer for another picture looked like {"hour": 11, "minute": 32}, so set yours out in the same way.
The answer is {"hour": 10, "minute": 50}
